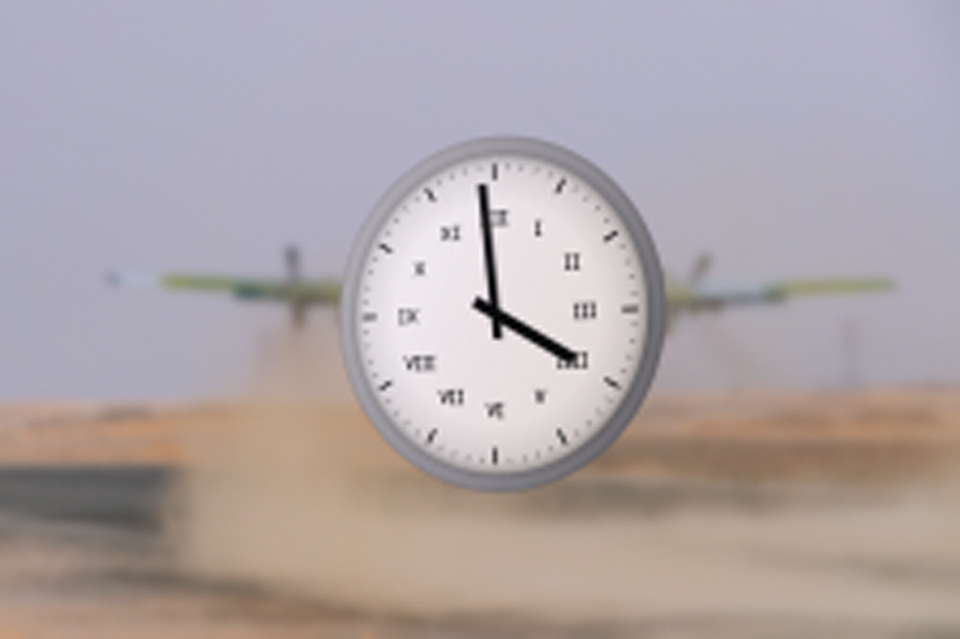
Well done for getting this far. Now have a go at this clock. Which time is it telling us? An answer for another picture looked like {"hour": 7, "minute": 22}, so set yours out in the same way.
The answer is {"hour": 3, "minute": 59}
